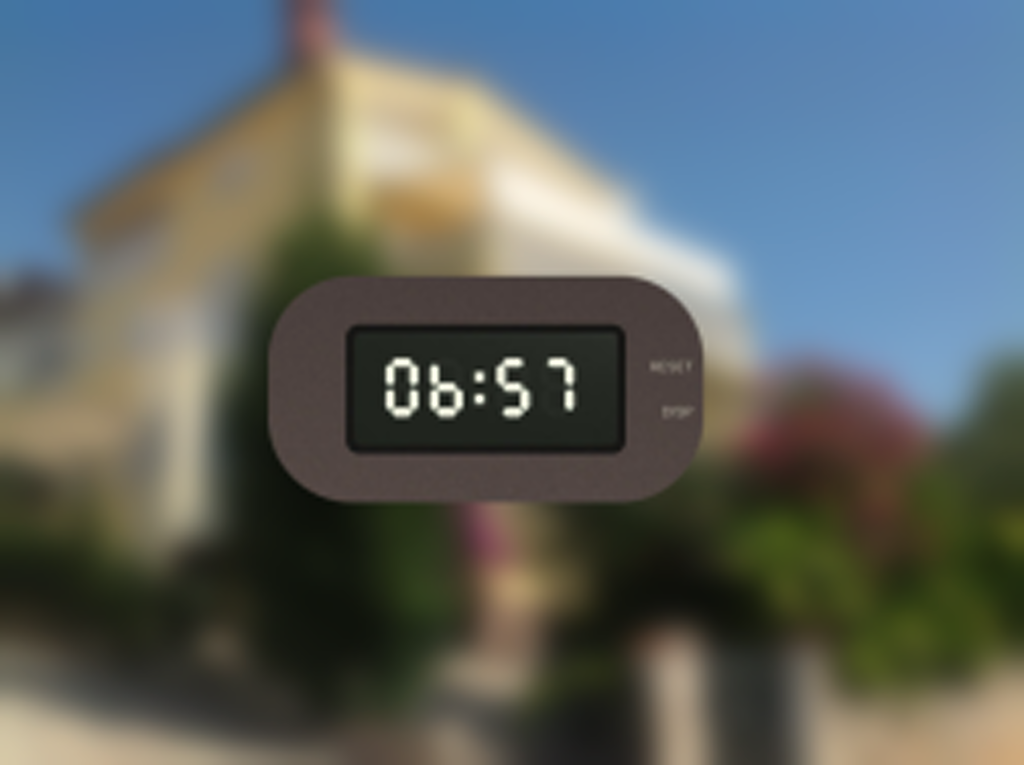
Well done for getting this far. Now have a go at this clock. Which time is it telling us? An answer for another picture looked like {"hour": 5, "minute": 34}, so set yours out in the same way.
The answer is {"hour": 6, "minute": 57}
